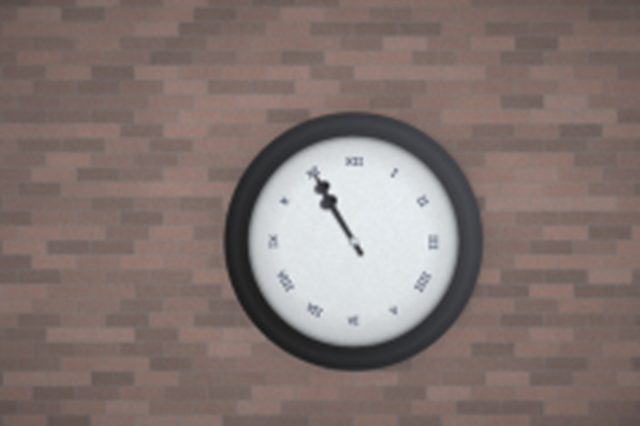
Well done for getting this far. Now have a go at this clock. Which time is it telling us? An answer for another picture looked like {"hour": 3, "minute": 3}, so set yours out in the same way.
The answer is {"hour": 10, "minute": 55}
